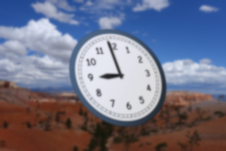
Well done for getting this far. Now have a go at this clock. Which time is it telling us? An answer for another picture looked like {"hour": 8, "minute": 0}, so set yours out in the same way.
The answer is {"hour": 8, "minute": 59}
